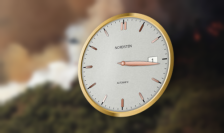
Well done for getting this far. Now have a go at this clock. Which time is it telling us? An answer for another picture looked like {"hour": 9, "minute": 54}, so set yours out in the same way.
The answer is {"hour": 3, "minute": 16}
